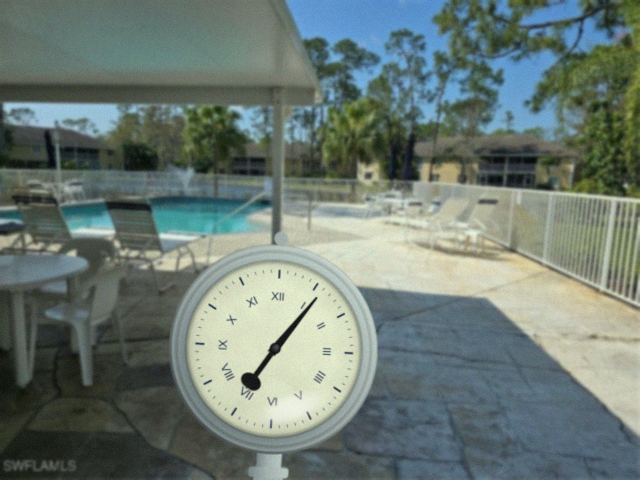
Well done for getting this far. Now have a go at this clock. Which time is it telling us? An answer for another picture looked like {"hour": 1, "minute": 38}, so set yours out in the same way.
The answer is {"hour": 7, "minute": 6}
